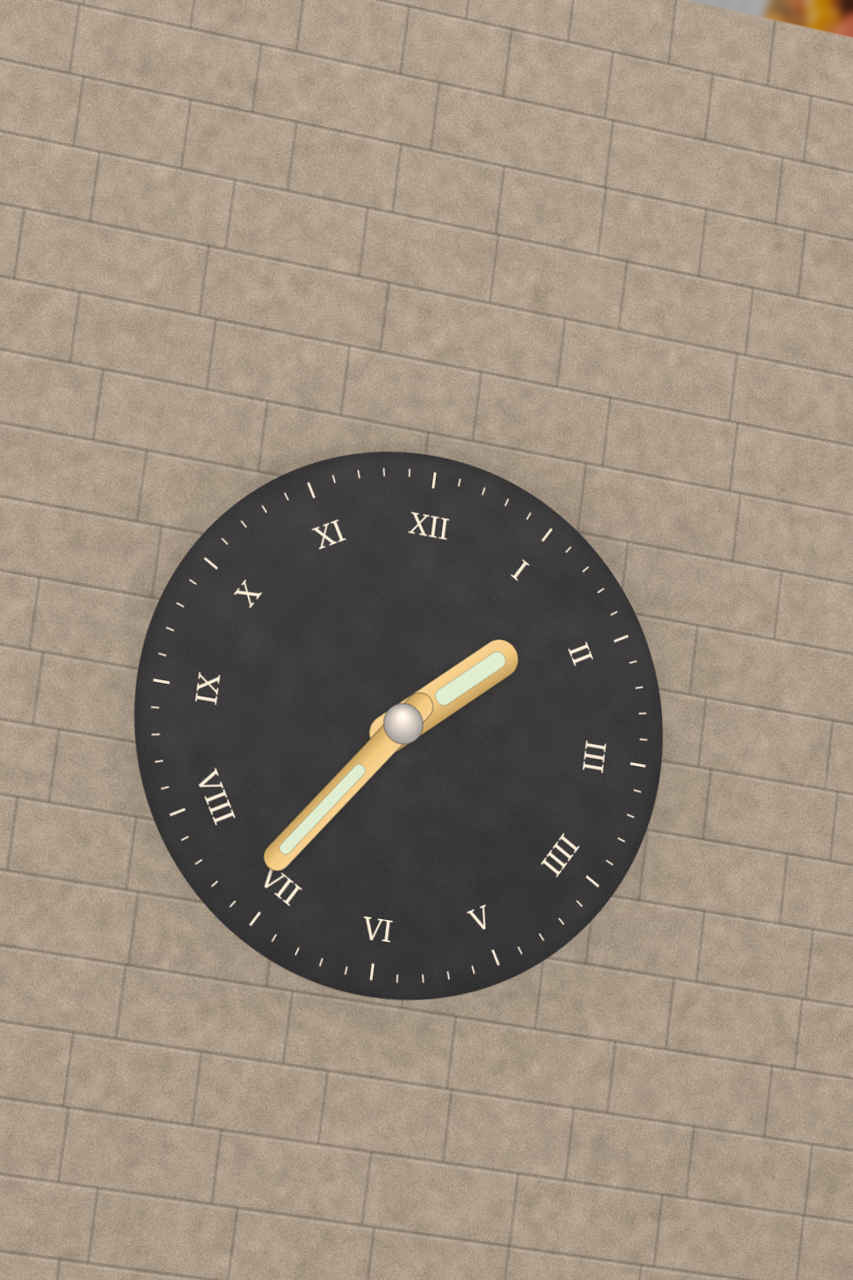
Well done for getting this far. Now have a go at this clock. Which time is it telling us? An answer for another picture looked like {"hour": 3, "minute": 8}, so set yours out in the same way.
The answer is {"hour": 1, "minute": 36}
